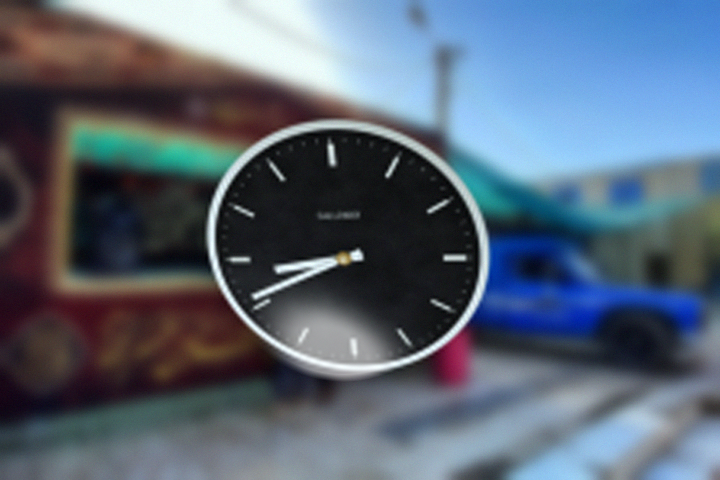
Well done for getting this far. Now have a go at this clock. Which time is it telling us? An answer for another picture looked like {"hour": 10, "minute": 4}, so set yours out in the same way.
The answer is {"hour": 8, "minute": 41}
